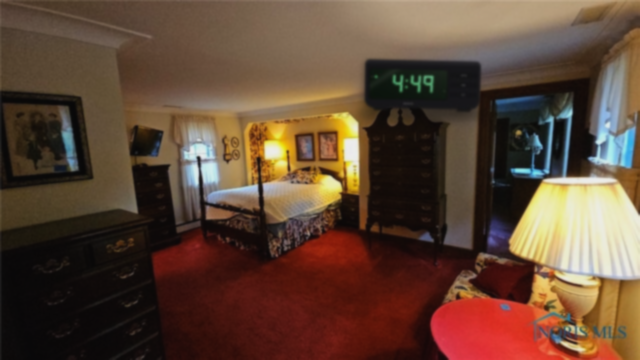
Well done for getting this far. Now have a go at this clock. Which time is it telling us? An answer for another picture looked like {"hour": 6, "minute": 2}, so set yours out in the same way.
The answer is {"hour": 4, "minute": 49}
